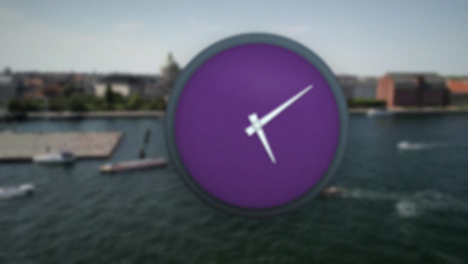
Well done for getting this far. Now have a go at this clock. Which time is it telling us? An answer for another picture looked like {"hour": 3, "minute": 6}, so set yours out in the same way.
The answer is {"hour": 5, "minute": 9}
